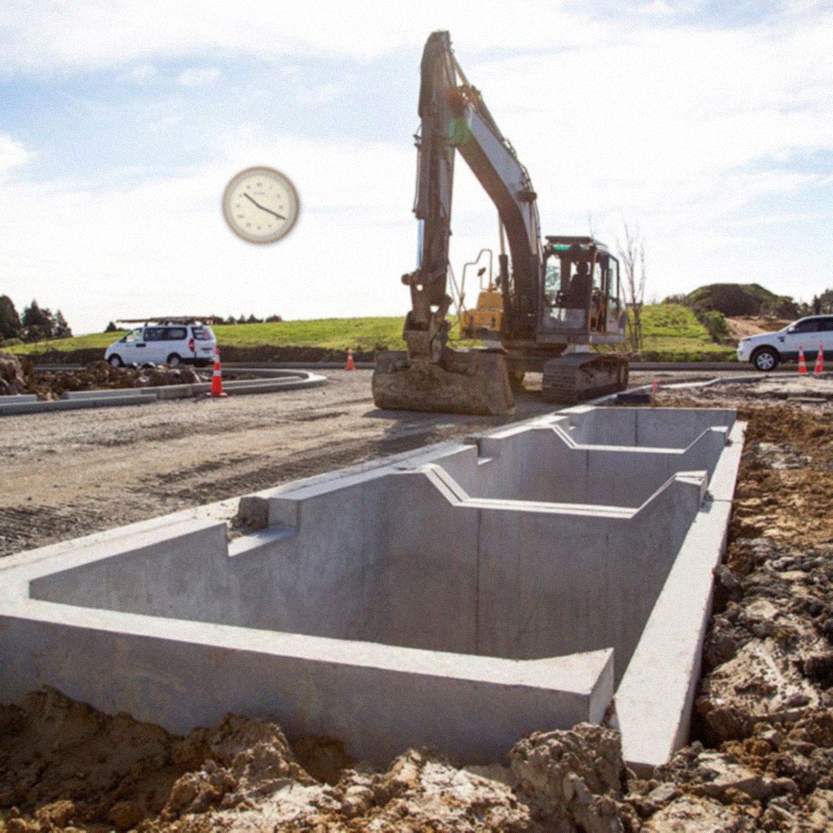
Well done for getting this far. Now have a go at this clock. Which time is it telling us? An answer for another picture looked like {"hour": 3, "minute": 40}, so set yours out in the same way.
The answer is {"hour": 10, "minute": 19}
